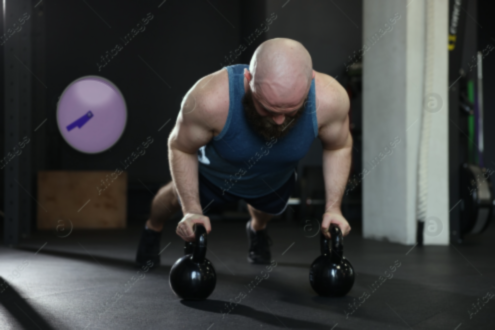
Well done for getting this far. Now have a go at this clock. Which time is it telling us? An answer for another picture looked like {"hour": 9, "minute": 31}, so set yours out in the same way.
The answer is {"hour": 7, "minute": 40}
